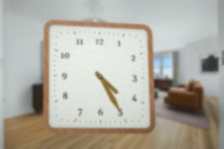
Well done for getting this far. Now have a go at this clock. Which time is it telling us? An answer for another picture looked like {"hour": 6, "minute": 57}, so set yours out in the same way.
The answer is {"hour": 4, "minute": 25}
